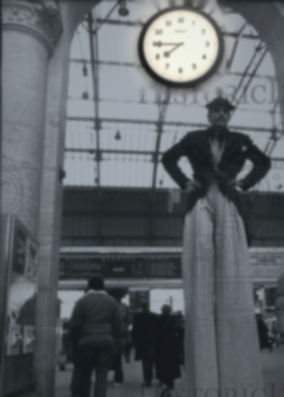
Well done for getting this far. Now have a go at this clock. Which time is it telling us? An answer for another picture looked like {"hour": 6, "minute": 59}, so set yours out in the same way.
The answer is {"hour": 7, "minute": 45}
